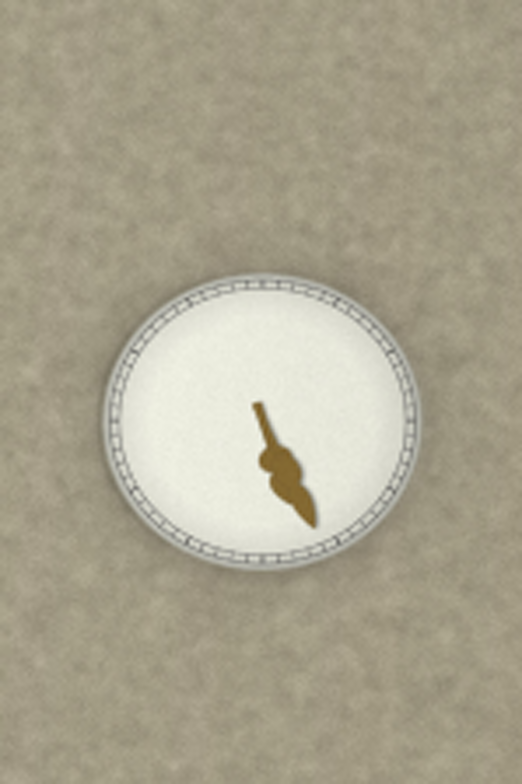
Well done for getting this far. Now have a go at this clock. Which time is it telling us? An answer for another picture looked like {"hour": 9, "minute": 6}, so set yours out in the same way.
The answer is {"hour": 5, "minute": 26}
